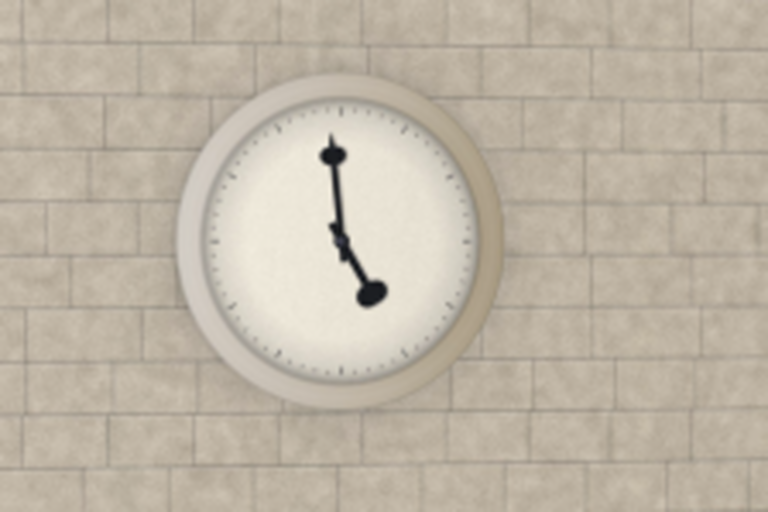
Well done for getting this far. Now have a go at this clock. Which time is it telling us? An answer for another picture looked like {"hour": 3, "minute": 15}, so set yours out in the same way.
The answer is {"hour": 4, "minute": 59}
